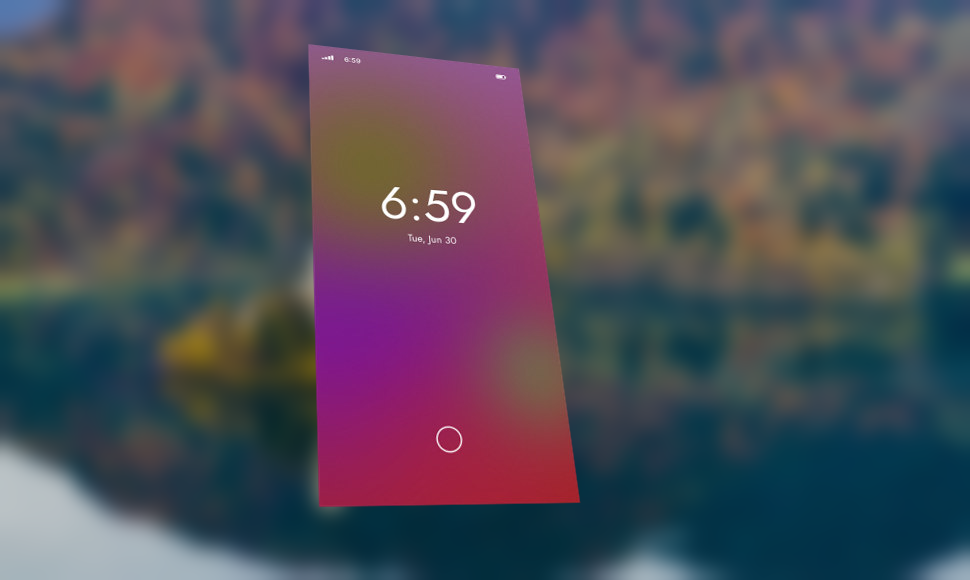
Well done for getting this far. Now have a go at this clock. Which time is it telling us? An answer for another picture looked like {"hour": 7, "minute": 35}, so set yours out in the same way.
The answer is {"hour": 6, "minute": 59}
